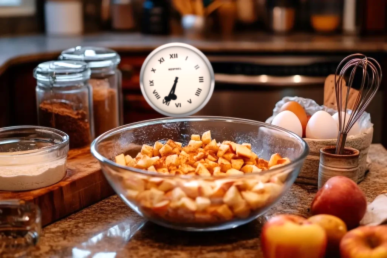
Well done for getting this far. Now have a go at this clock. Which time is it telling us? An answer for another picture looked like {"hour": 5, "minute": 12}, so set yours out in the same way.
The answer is {"hour": 6, "minute": 35}
